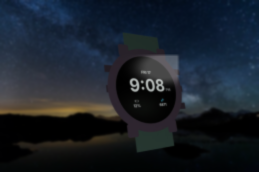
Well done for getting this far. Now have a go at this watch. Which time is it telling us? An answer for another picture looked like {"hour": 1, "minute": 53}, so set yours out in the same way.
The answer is {"hour": 9, "minute": 8}
